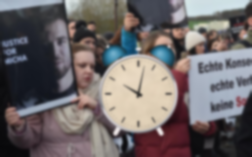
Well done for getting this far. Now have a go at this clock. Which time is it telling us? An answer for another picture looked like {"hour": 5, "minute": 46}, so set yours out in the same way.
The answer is {"hour": 10, "minute": 2}
